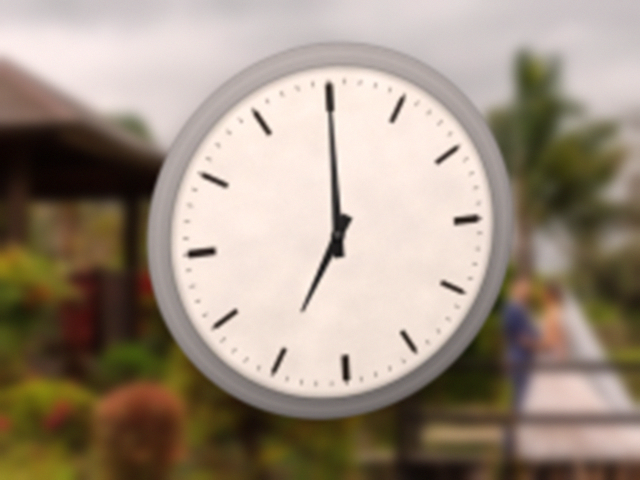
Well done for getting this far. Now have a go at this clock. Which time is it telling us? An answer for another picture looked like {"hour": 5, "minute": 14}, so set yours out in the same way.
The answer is {"hour": 7, "minute": 0}
